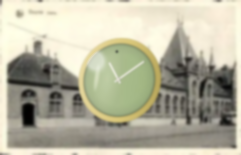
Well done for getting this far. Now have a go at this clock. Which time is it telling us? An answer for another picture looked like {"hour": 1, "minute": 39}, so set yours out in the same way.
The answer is {"hour": 11, "minute": 10}
